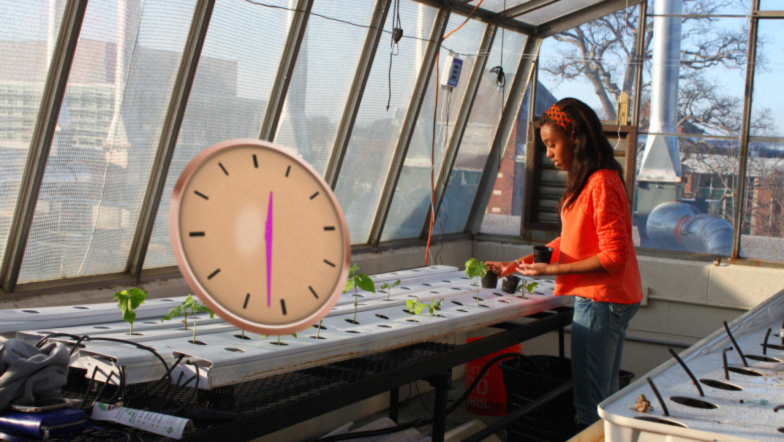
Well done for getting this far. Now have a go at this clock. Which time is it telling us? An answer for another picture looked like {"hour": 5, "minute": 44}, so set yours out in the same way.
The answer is {"hour": 12, "minute": 32}
